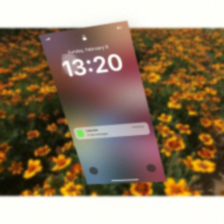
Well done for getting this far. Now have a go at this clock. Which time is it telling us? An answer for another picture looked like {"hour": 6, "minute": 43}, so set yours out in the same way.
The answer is {"hour": 13, "minute": 20}
